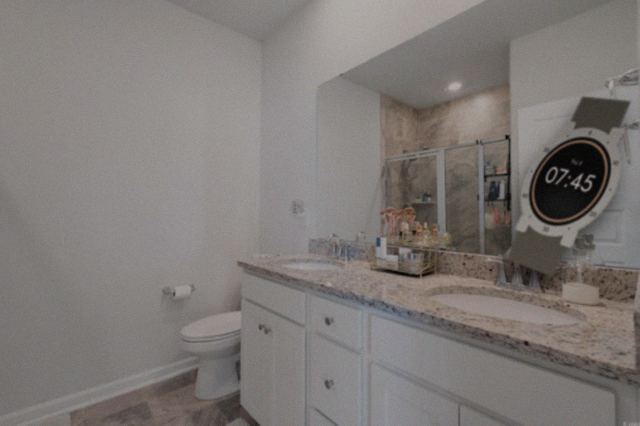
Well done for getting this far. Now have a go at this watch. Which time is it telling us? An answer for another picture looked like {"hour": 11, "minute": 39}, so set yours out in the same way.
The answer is {"hour": 7, "minute": 45}
